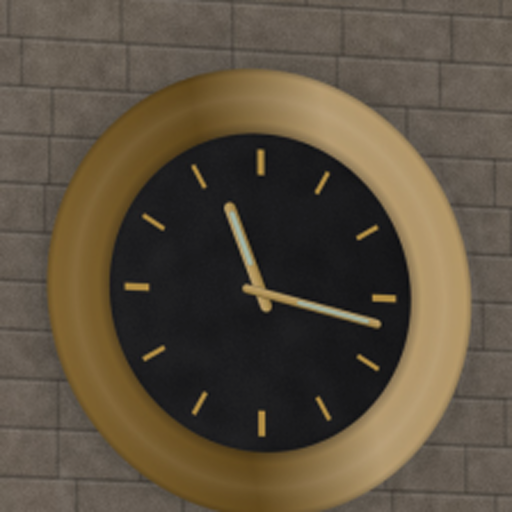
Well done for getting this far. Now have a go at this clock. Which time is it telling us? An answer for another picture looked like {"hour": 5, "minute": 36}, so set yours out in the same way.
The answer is {"hour": 11, "minute": 17}
